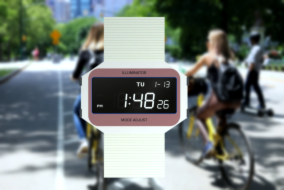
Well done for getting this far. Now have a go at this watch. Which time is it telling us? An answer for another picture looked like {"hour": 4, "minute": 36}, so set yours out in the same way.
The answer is {"hour": 1, "minute": 48}
